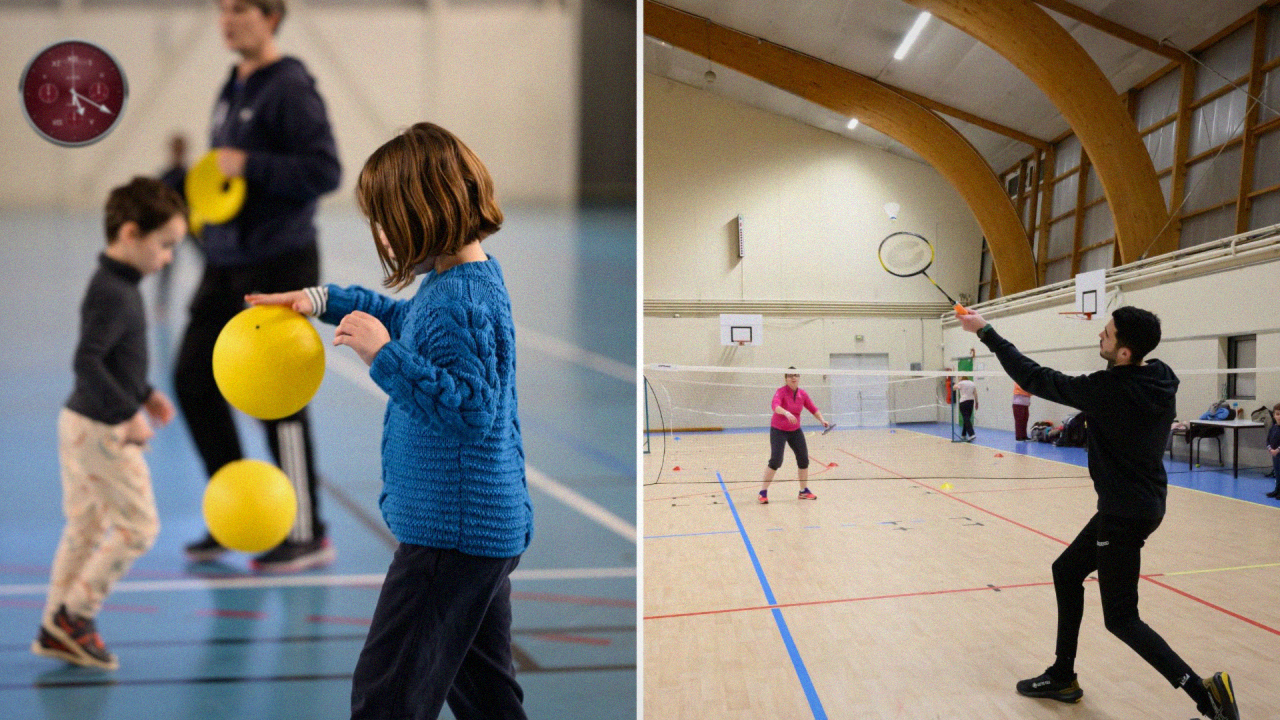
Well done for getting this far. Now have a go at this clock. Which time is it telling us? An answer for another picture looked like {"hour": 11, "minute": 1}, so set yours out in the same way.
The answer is {"hour": 5, "minute": 20}
